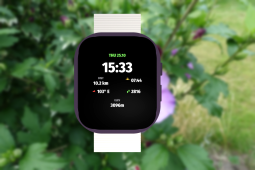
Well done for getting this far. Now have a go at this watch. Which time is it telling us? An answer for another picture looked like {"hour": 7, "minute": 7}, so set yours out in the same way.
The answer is {"hour": 15, "minute": 33}
